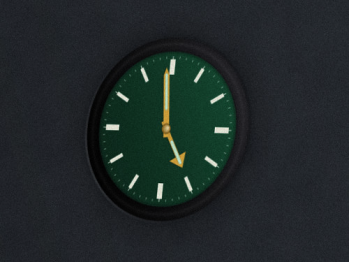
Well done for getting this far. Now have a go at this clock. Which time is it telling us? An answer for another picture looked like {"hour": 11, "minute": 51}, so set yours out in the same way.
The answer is {"hour": 4, "minute": 59}
